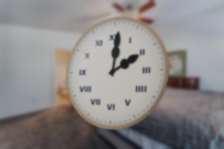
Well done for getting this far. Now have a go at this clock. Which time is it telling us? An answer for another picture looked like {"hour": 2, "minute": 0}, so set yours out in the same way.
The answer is {"hour": 2, "minute": 1}
